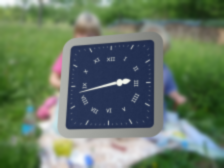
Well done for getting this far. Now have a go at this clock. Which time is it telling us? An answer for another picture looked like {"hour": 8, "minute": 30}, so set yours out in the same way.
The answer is {"hour": 2, "minute": 43}
